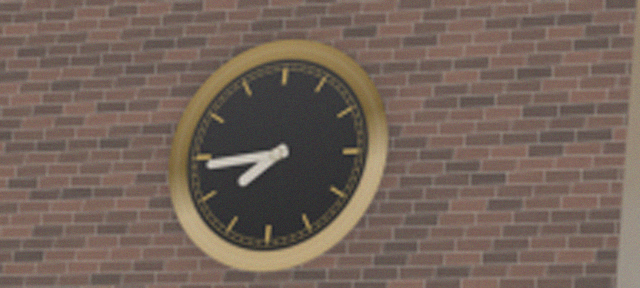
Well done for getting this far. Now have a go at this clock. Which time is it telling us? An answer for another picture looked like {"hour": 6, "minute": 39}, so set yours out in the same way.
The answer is {"hour": 7, "minute": 44}
